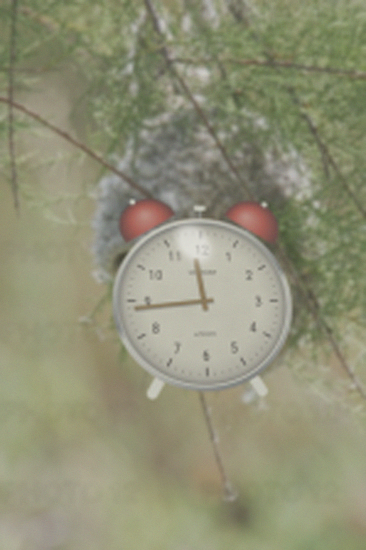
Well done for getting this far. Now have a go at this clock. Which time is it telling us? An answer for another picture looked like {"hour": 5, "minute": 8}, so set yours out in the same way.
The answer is {"hour": 11, "minute": 44}
